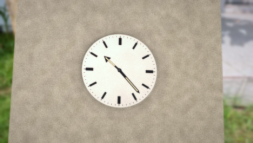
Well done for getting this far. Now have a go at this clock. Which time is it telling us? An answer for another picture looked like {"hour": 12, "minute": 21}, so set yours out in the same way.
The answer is {"hour": 10, "minute": 23}
